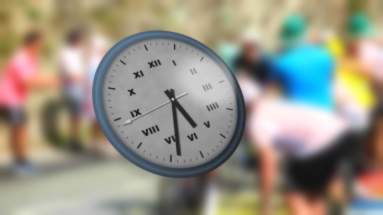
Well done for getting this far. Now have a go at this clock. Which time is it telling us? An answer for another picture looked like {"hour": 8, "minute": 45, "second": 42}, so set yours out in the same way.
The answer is {"hour": 5, "minute": 33, "second": 44}
